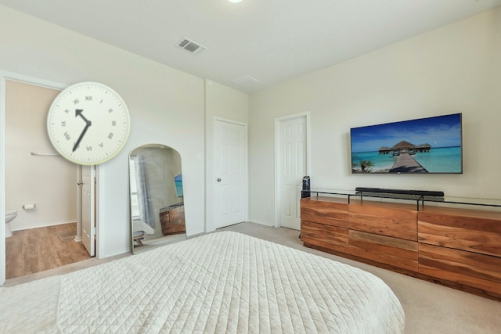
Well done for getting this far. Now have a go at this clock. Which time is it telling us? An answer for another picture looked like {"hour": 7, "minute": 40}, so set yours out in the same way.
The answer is {"hour": 10, "minute": 35}
